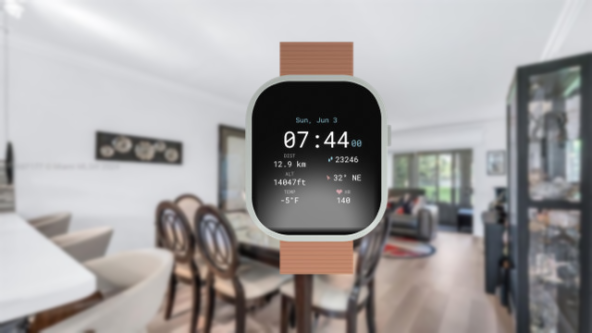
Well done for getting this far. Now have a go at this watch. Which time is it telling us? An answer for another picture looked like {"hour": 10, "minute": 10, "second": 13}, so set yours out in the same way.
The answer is {"hour": 7, "minute": 44, "second": 0}
